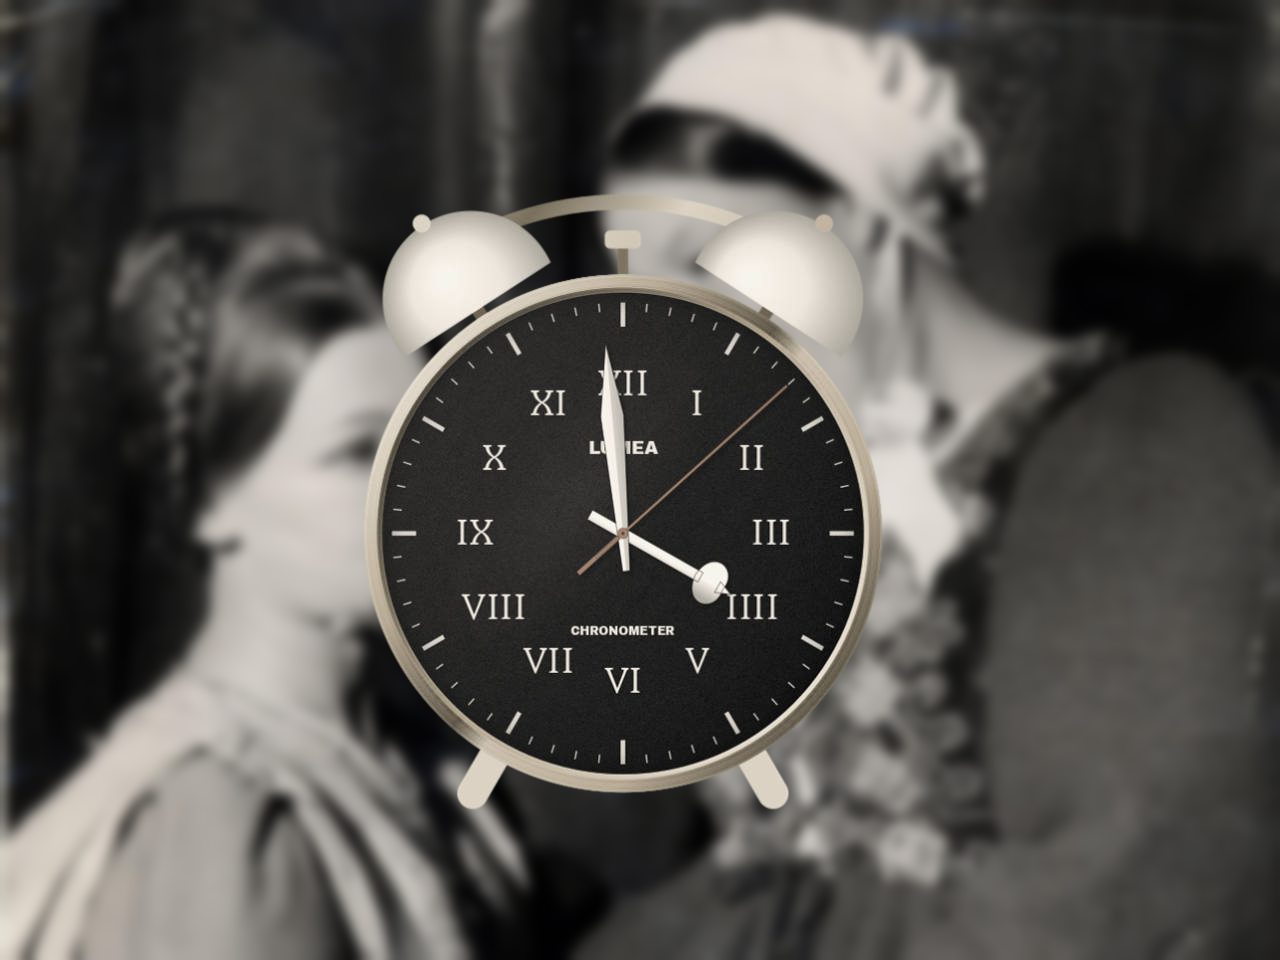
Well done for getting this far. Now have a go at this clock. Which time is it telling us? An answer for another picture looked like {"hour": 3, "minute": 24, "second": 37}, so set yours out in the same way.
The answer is {"hour": 3, "minute": 59, "second": 8}
